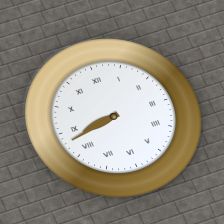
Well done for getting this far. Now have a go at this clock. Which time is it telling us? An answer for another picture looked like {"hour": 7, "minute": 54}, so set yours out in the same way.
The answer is {"hour": 8, "minute": 43}
